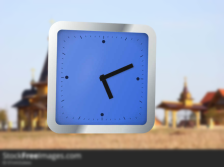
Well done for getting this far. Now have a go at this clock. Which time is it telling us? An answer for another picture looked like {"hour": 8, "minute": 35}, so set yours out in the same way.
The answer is {"hour": 5, "minute": 11}
